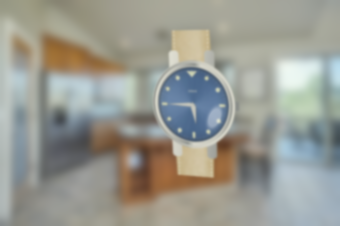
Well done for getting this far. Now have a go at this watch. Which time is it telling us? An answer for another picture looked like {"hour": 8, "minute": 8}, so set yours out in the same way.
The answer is {"hour": 5, "minute": 45}
